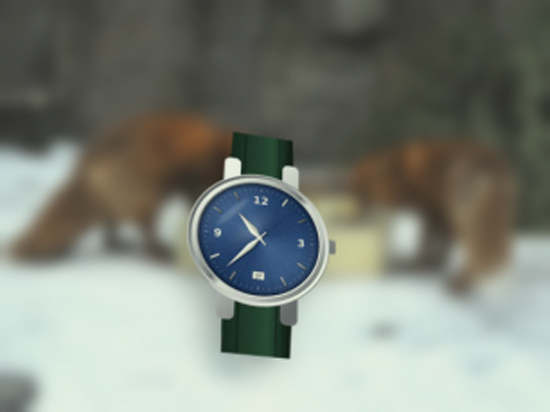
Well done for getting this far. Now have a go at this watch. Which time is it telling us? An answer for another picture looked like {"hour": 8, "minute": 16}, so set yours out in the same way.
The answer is {"hour": 10, "minute": 37}
